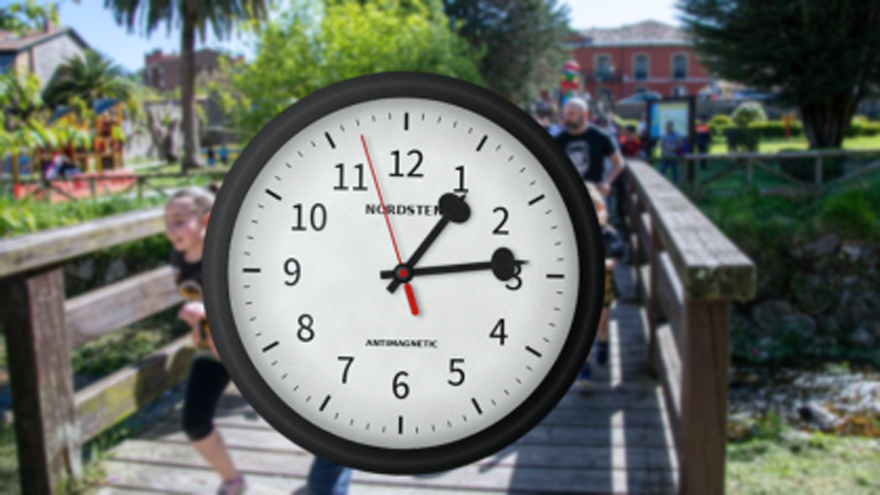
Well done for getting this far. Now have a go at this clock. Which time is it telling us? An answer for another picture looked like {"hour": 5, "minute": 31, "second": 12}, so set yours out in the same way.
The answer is {"hour": 1, "minute": 13, "second": 57}
